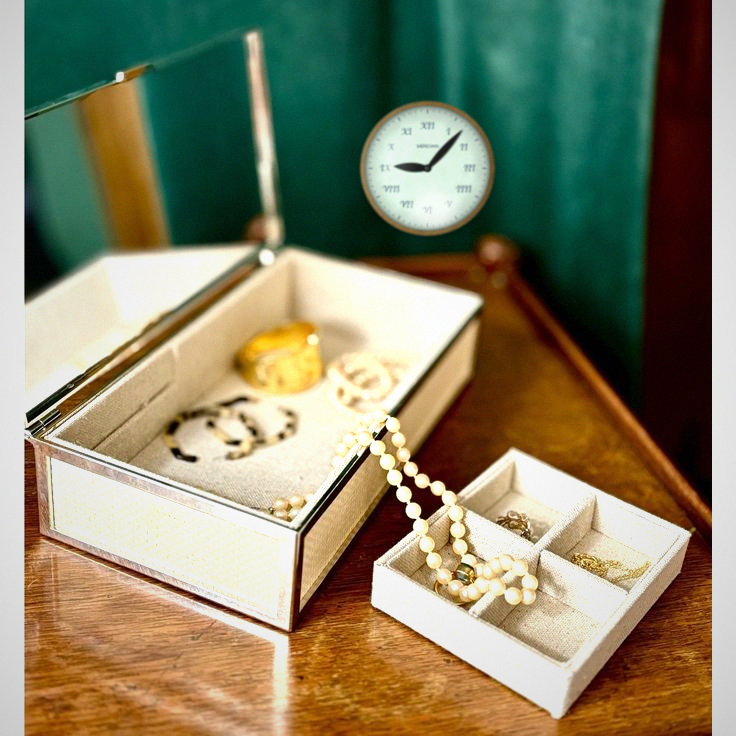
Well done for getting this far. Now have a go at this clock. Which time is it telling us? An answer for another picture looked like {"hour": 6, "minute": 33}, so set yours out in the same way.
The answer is {"hour": 9, "minute": 7}
